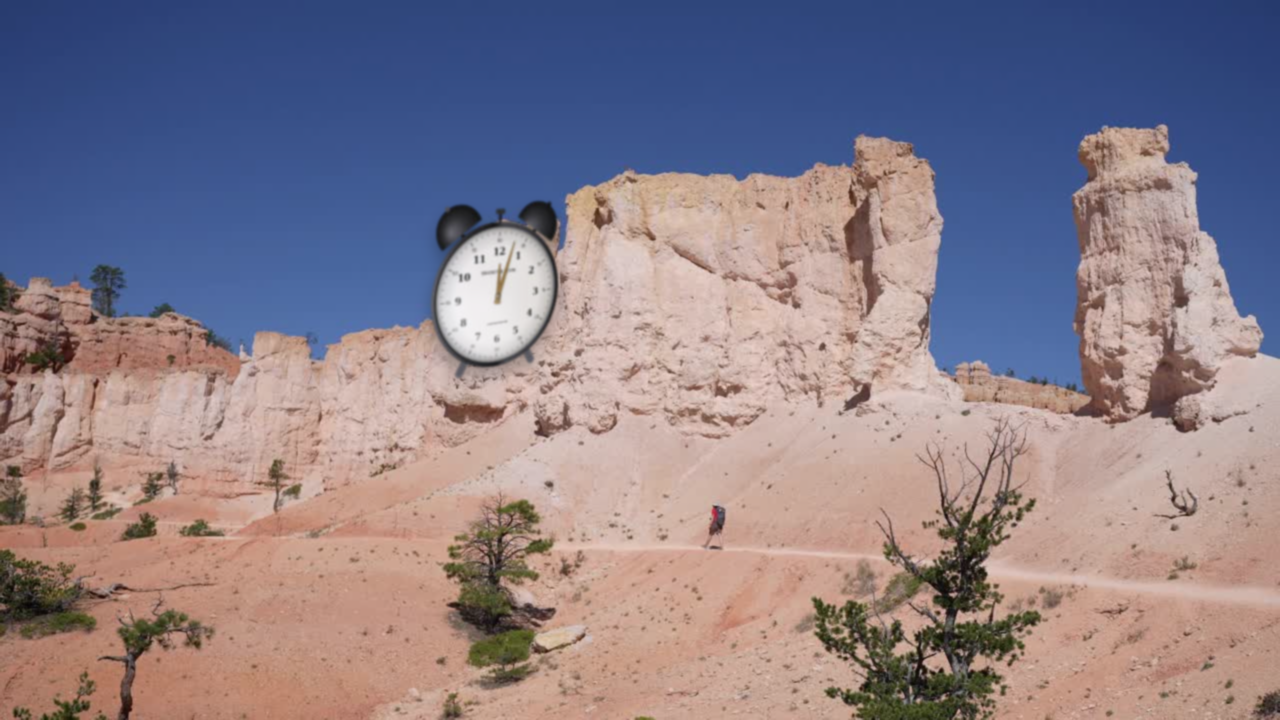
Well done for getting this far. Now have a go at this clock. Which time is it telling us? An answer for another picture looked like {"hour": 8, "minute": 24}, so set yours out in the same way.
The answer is {"hour": 12, "minute": 3}
